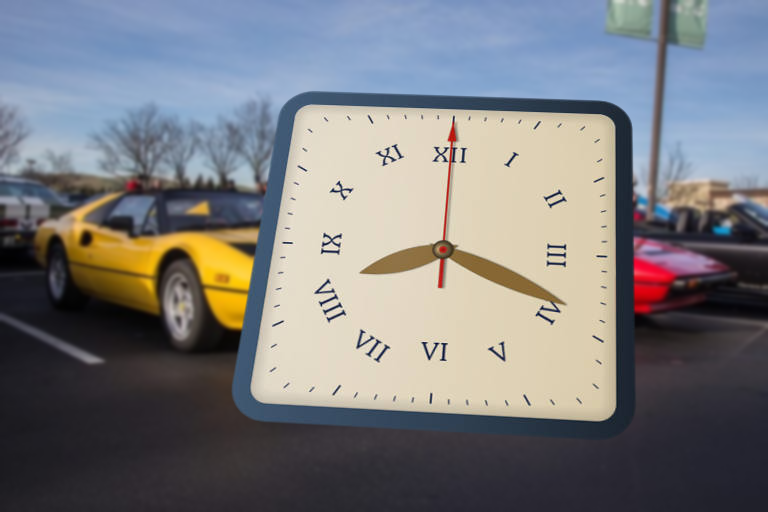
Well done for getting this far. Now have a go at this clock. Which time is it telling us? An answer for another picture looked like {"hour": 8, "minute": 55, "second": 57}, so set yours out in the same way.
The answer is {"hour": 8, "minute": 19, "second": 0}
